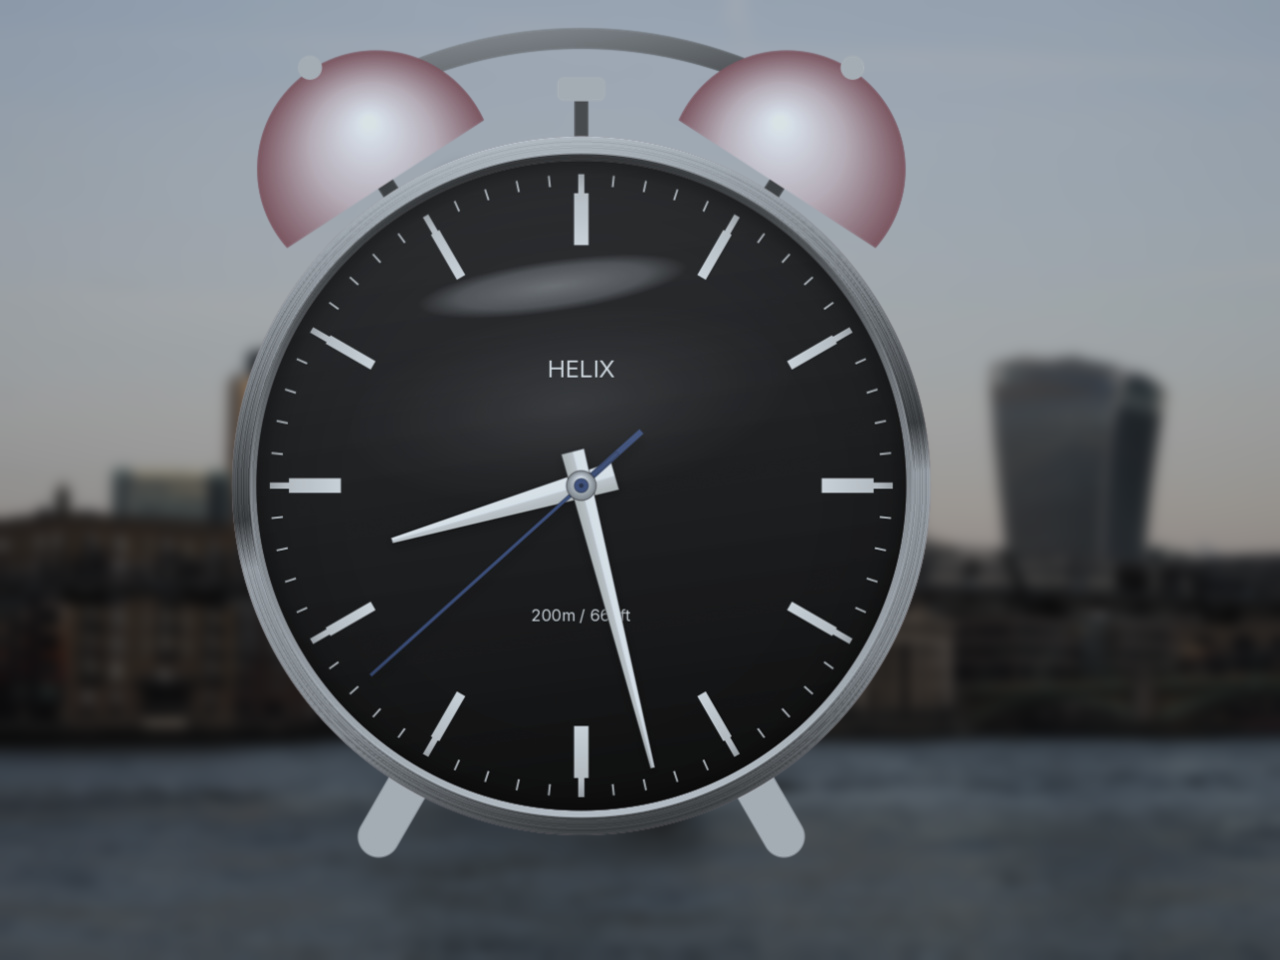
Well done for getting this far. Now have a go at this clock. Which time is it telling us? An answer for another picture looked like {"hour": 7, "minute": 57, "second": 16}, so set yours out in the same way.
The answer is {"hour": 8, "minute": 27, "second": 38}
